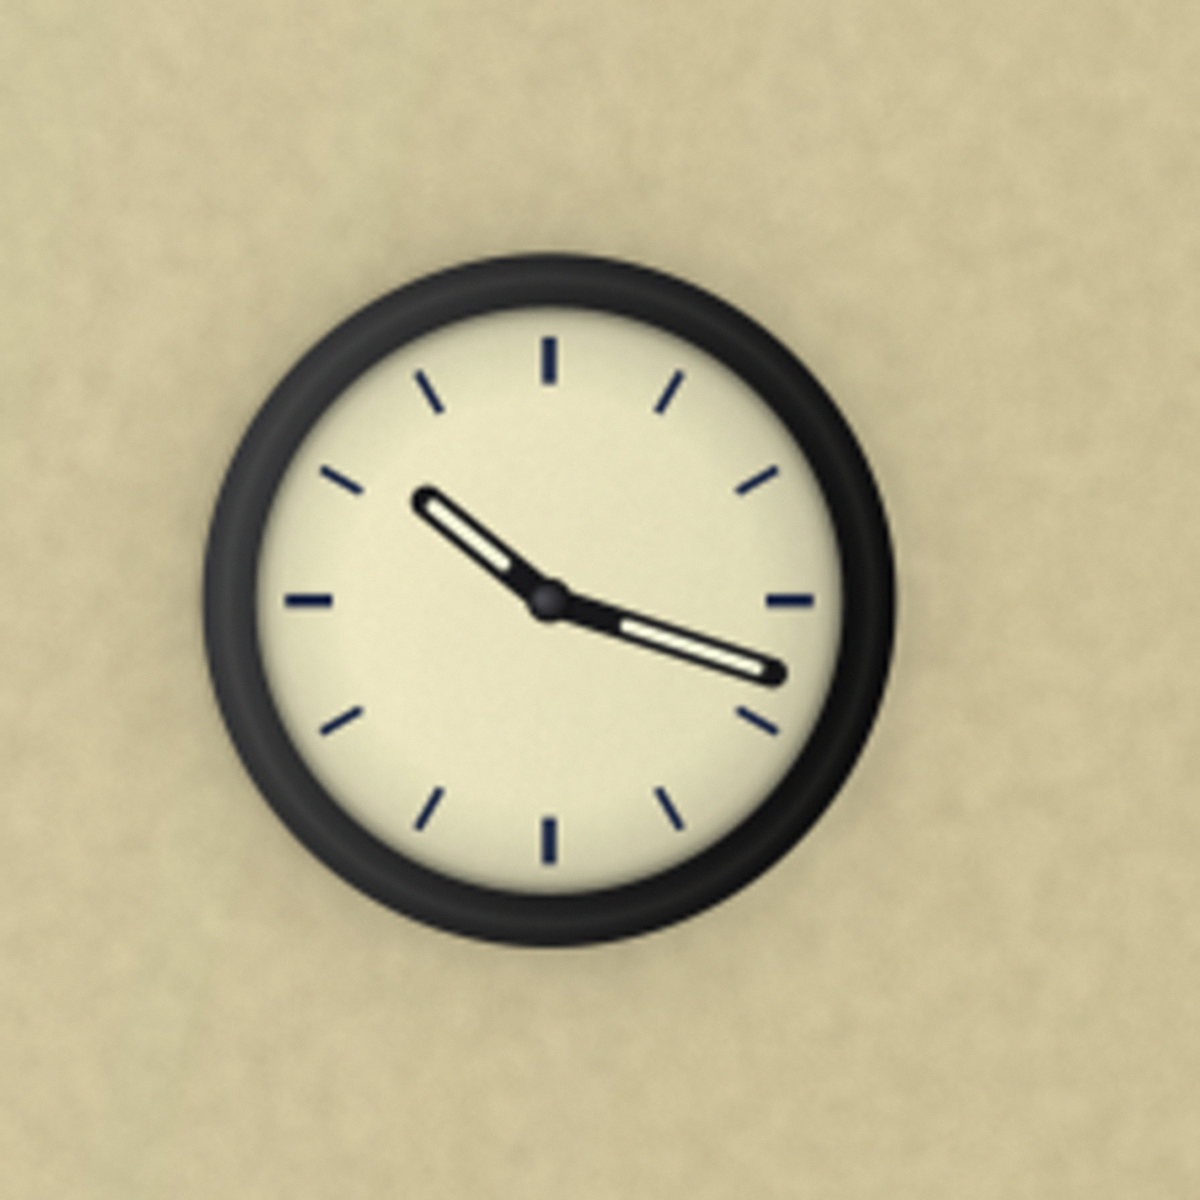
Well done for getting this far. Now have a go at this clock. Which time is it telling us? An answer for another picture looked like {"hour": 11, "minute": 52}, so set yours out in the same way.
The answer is {"hour": 10, "minute": 18}
